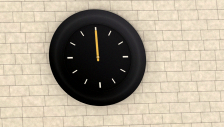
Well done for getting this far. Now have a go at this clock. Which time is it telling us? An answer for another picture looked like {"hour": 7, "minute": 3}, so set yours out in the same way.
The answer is {"hour": 12, "minute": 0}
